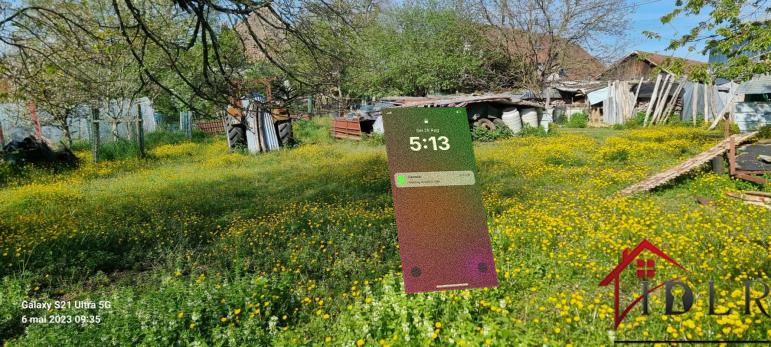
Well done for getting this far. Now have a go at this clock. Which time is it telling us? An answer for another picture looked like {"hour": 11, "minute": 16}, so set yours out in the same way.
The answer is {"hour": 5, "minute": 13}
